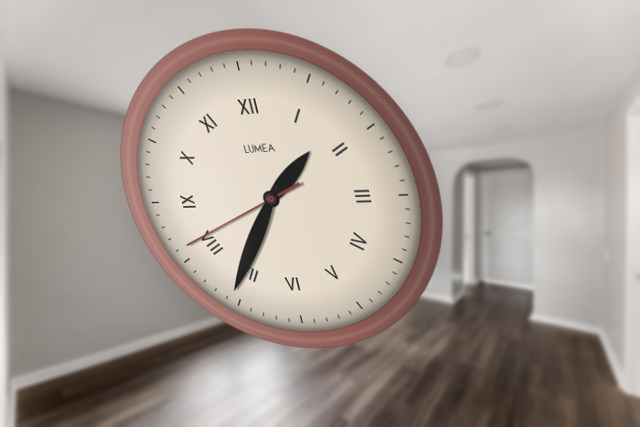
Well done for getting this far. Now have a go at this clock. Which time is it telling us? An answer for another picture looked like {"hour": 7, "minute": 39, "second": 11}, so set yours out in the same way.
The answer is {"hour": 1, "minute": 35, "second": 41}
